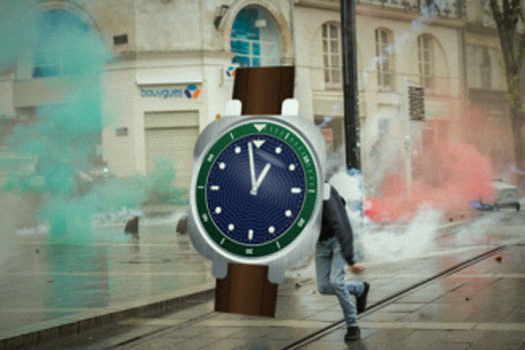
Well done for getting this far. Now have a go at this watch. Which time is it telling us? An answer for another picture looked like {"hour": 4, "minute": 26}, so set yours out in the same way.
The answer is {"hour": 12, "minute": 58}
